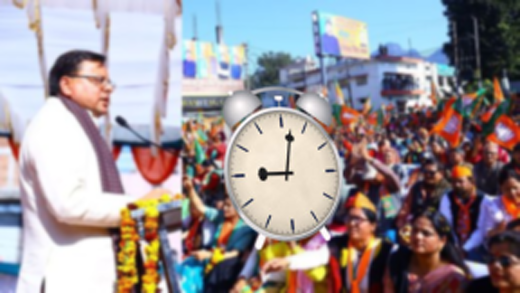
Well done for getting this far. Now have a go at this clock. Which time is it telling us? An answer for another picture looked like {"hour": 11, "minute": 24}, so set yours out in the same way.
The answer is {"hour": 9, "minute": 2}
